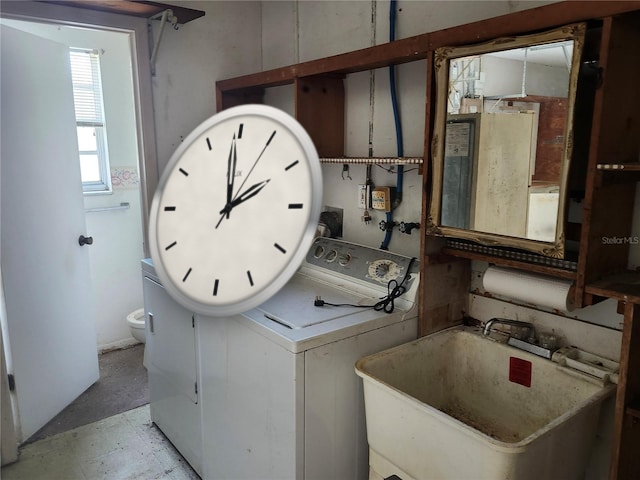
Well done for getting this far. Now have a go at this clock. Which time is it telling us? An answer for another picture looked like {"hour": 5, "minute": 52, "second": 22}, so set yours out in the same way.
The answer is {"hour": 1, "minute": 59, "second": 5}
